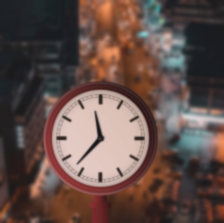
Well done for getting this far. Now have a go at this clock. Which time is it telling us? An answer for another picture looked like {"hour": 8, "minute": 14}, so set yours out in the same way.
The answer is {"hour": 11, "minute": 37}
